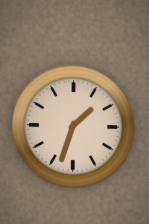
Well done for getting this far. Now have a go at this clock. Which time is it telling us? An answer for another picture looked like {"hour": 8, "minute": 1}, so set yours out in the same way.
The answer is {"hour": 1, "minute": 33}
